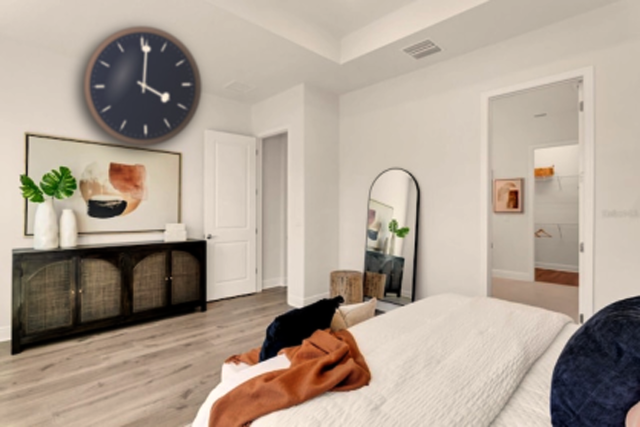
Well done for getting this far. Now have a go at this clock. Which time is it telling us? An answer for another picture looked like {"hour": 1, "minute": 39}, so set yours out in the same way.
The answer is {"hour": 4, "minute": 1}
